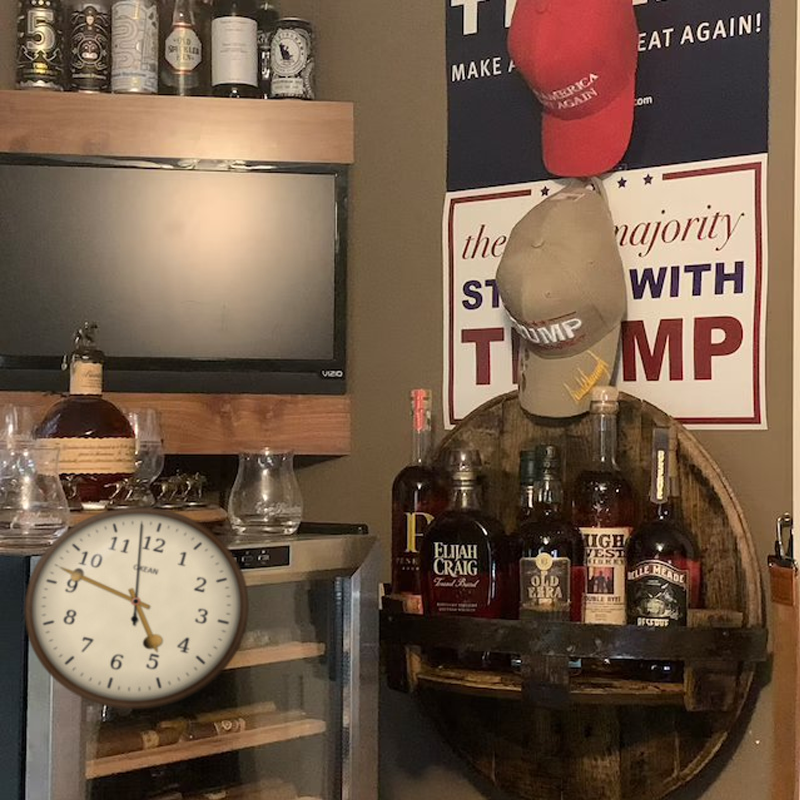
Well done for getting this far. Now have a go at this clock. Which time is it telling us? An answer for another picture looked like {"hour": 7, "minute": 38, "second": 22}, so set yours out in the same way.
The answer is {"hour": 4, "minute": 46, "second": 58}
